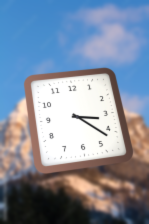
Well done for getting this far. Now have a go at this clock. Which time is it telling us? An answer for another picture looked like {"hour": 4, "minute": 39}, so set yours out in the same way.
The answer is {"hour": 3, "minute": 22}
